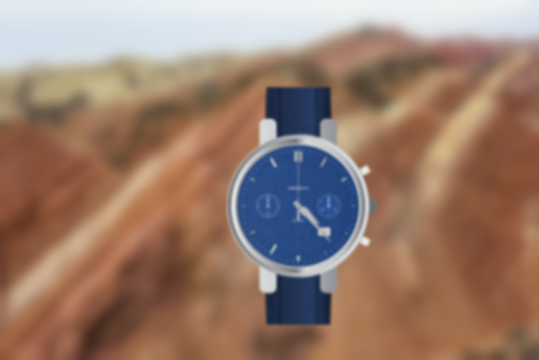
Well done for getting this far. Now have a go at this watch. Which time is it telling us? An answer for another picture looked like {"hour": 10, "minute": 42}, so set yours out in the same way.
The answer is {"hour": 4, "minute": 23}
